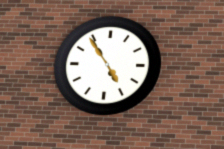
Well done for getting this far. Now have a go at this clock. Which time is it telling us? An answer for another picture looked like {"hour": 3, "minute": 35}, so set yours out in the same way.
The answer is {"hour": 4, "minute": 54}
